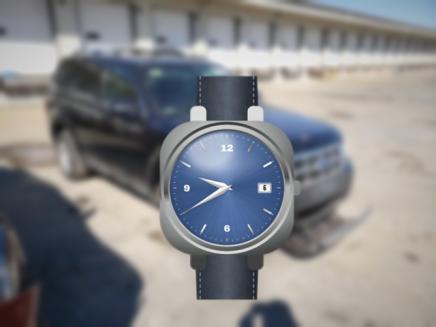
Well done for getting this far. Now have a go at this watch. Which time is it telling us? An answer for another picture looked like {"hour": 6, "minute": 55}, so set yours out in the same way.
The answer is {"hour": 9, "minute": 40}
